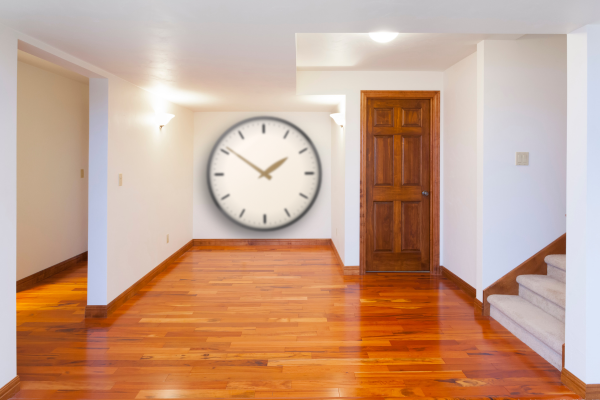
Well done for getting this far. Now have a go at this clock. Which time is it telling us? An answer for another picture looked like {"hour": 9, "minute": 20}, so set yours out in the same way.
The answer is {"hour": 1, "minute": 51}
